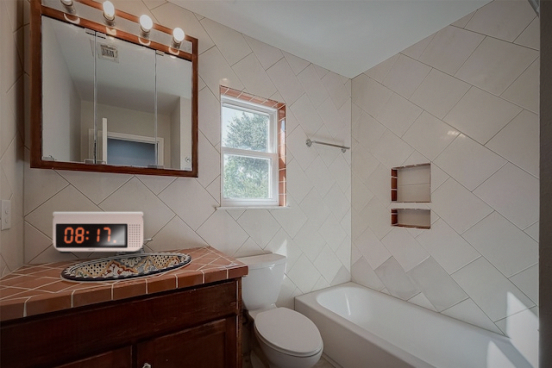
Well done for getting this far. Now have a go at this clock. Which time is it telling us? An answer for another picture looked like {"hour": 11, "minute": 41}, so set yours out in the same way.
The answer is {"hour": 8, "minute": 17}
